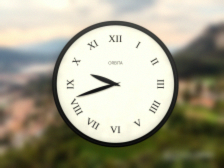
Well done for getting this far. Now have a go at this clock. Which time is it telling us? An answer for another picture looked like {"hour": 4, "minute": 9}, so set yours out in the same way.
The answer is {"hour": 9, "minute": 42}
